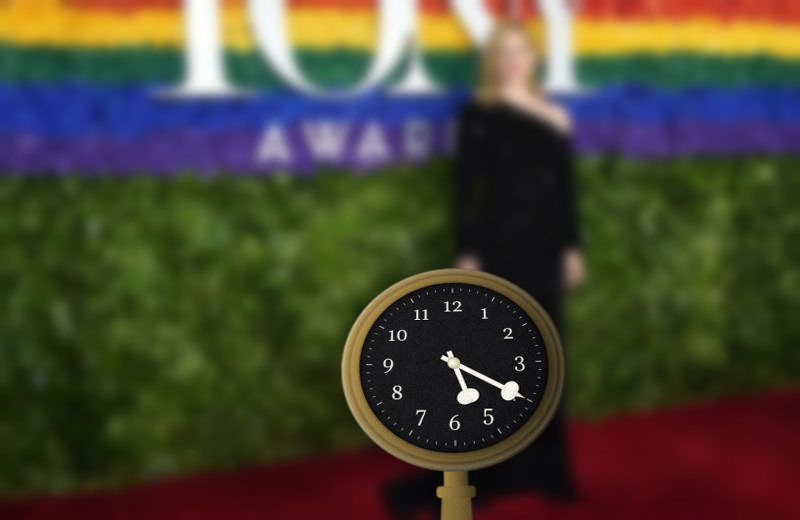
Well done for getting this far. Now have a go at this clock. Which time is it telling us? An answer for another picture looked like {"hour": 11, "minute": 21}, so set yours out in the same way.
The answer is {"hour": 5, "minute": 20}
